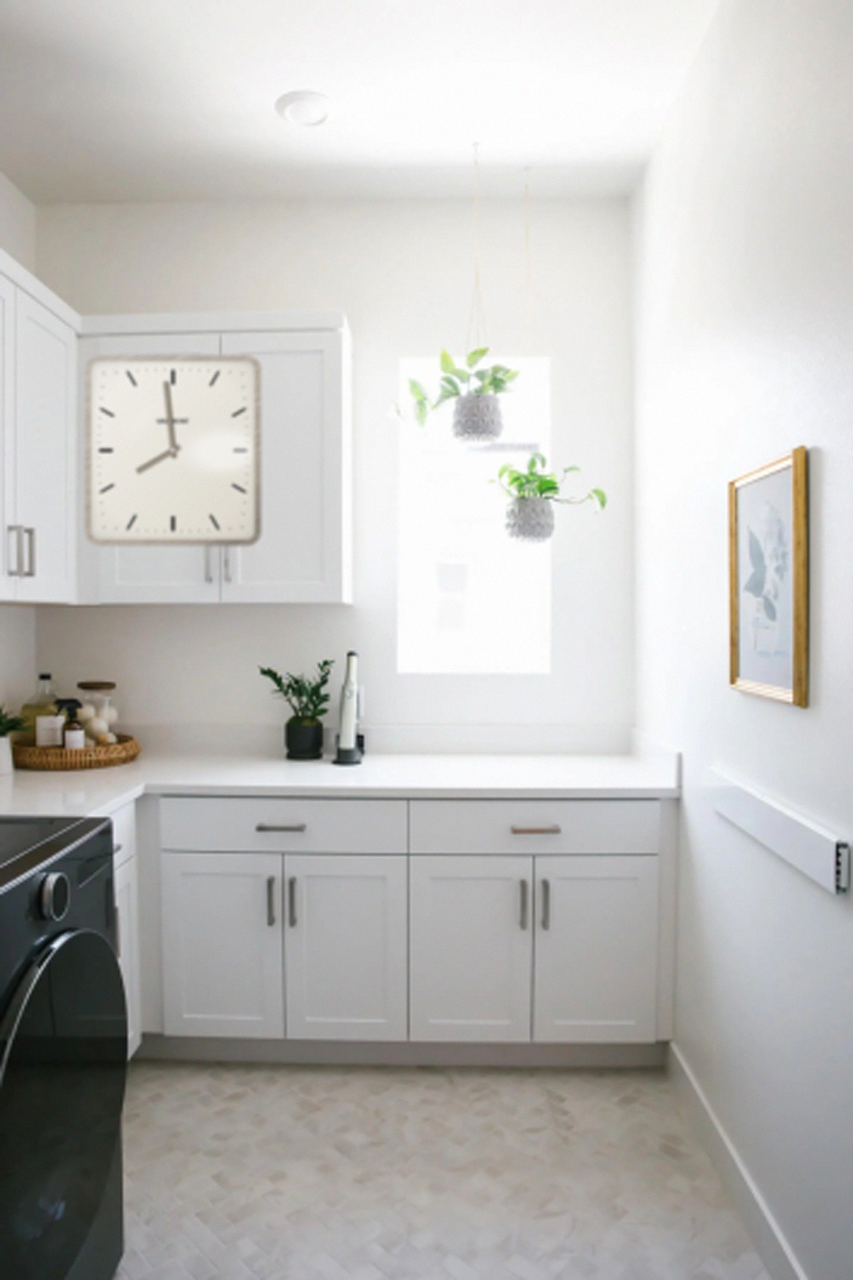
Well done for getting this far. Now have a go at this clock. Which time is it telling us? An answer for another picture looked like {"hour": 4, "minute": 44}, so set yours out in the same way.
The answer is {"hour": 7, "minute": 59}
